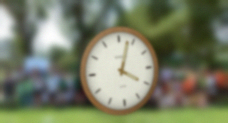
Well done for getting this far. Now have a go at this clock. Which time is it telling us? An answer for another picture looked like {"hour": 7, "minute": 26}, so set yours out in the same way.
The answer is {"hour": 4, "minute": 3}
